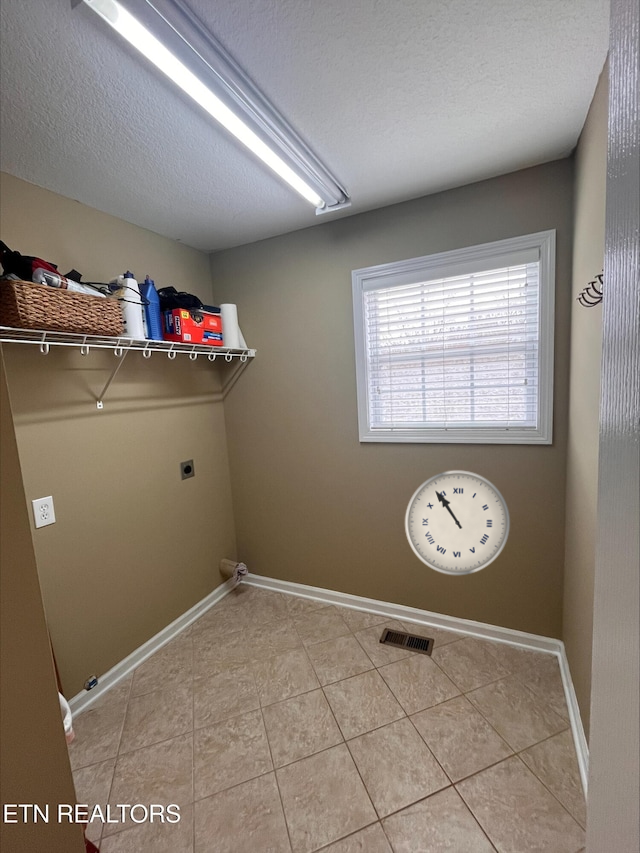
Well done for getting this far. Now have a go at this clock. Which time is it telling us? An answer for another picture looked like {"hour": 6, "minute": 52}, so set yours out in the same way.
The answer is {"hour": 10, "minute": 54}
